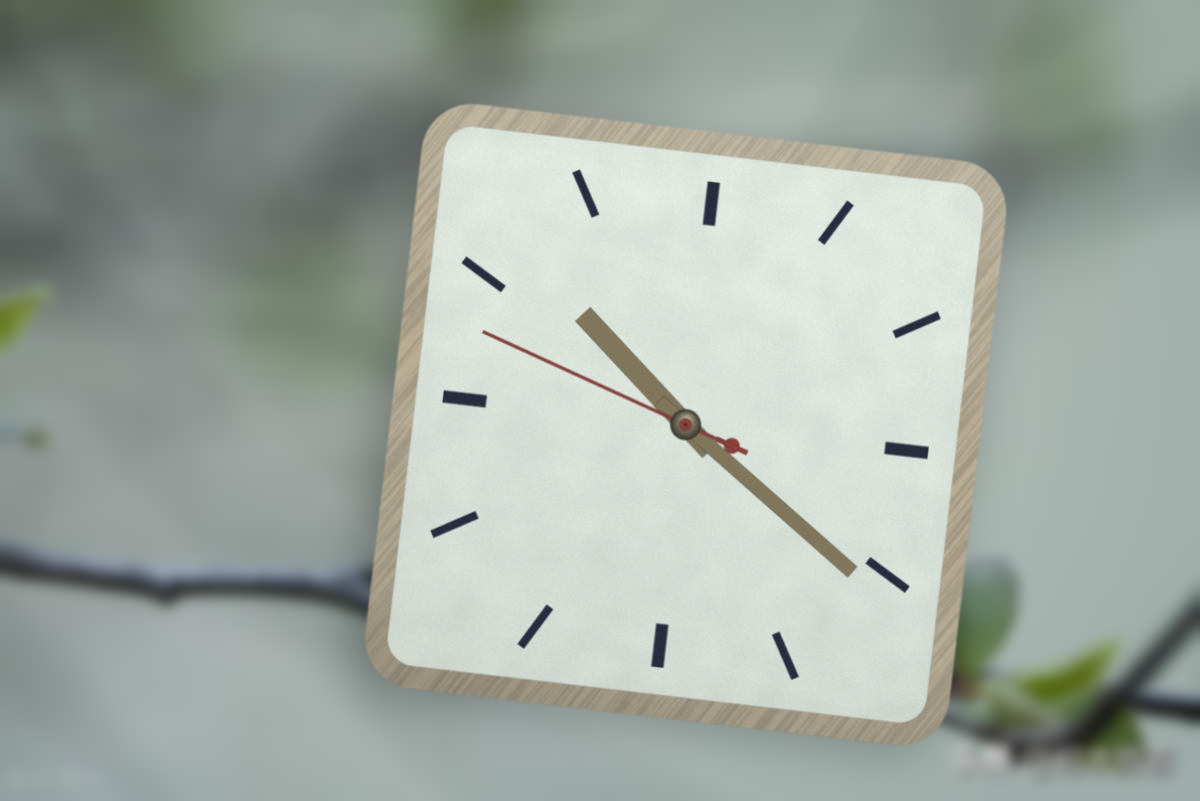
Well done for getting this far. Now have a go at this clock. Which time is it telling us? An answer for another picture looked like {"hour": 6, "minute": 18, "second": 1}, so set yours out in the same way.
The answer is {"hour": 10, "minute": 20, "second": 48}
